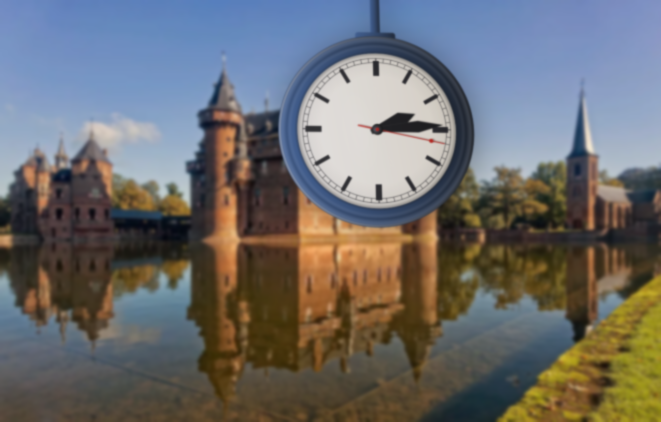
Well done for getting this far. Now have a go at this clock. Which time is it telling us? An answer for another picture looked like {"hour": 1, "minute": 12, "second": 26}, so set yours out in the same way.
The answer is {"hour": 2, "minute": 14, "second": 17}
